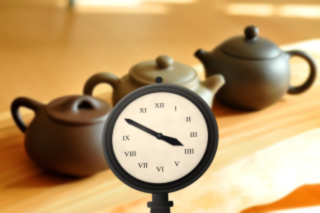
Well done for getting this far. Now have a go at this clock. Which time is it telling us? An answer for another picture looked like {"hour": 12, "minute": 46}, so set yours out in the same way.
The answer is {"hour": 3, "minute": 50}
